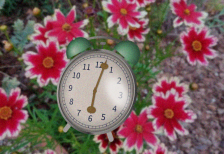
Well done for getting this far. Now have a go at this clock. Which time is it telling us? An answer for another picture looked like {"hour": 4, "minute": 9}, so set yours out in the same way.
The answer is {"hour": 6, "minute": 2}
